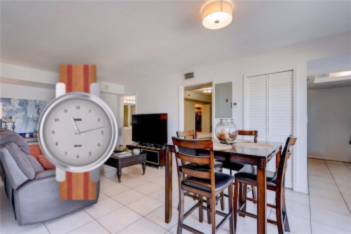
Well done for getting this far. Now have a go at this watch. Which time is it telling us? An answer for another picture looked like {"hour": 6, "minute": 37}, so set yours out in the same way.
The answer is {"hour": 11, "minute": 13}
